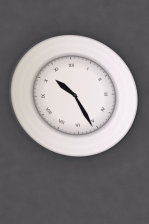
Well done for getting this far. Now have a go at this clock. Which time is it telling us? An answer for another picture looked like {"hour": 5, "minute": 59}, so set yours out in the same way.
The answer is {"hour": 10, "minute": 26}
